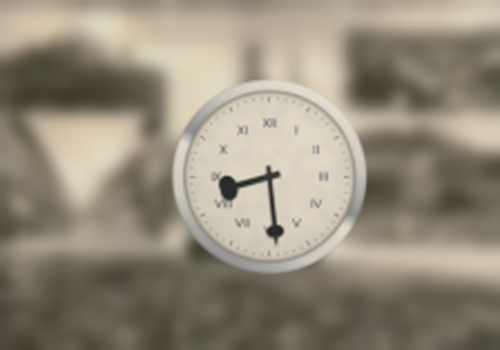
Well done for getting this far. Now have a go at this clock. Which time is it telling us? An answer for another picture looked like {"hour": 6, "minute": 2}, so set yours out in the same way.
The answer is {"hour": 8, "minute": 29}
